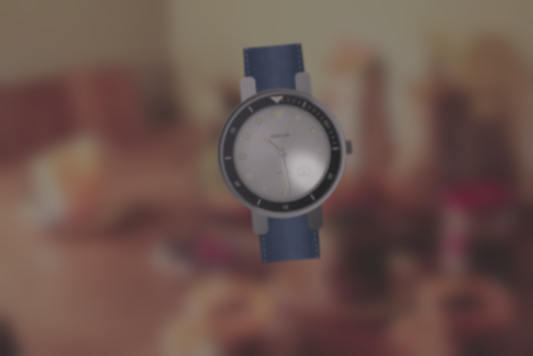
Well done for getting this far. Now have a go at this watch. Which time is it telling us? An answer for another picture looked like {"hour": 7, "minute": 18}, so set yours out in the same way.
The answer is {"hour": 10, "minute": 29}
